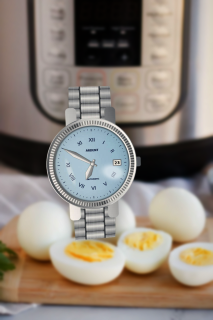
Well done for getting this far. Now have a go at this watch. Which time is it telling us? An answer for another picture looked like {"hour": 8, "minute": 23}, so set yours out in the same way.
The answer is {"hour": 6, "minute": 50}
